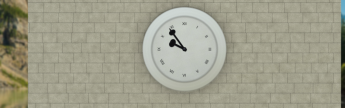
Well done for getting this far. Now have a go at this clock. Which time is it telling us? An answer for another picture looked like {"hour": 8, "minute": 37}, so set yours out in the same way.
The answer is {"hour": 9, "minute": 54}
